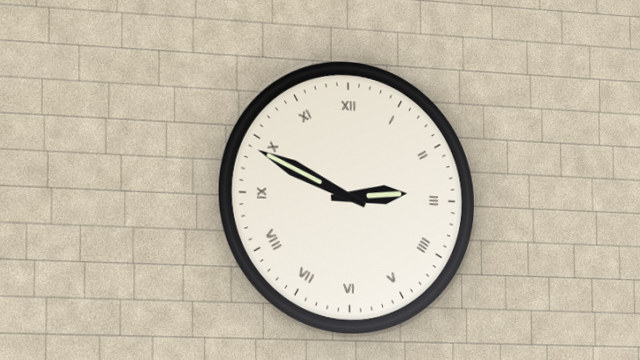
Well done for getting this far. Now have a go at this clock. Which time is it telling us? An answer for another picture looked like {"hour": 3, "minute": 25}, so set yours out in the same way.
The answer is {"hour": 2, "minute": 49}
